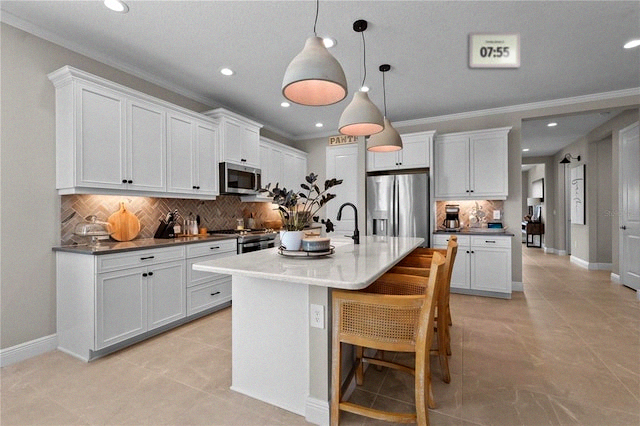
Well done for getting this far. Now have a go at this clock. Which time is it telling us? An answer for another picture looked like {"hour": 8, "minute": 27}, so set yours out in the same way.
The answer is {"hour": 7, "minute": 55}
